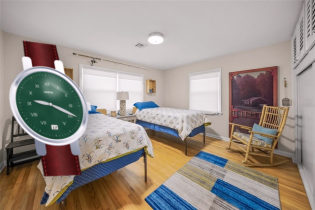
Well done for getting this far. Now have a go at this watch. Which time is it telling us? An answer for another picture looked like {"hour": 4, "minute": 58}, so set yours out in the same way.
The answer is {"hour": 9, "minute": 19}
